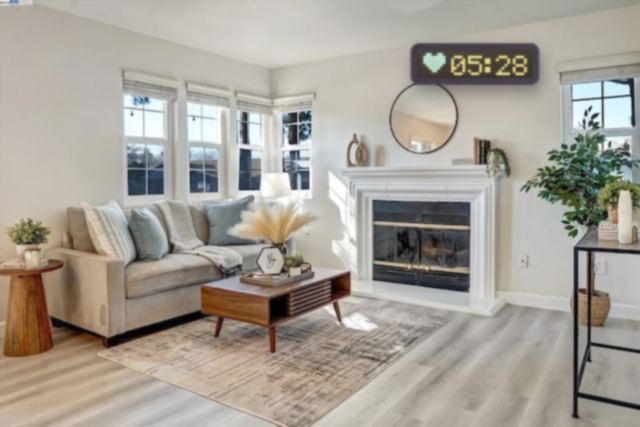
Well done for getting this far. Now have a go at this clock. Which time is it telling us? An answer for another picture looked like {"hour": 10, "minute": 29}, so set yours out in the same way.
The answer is {"hour": 5, "minute": 28}
